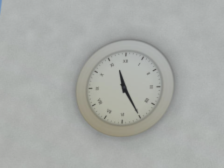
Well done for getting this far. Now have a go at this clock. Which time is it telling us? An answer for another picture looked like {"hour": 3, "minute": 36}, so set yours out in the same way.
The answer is {"hour": 11, "minute": 25}
